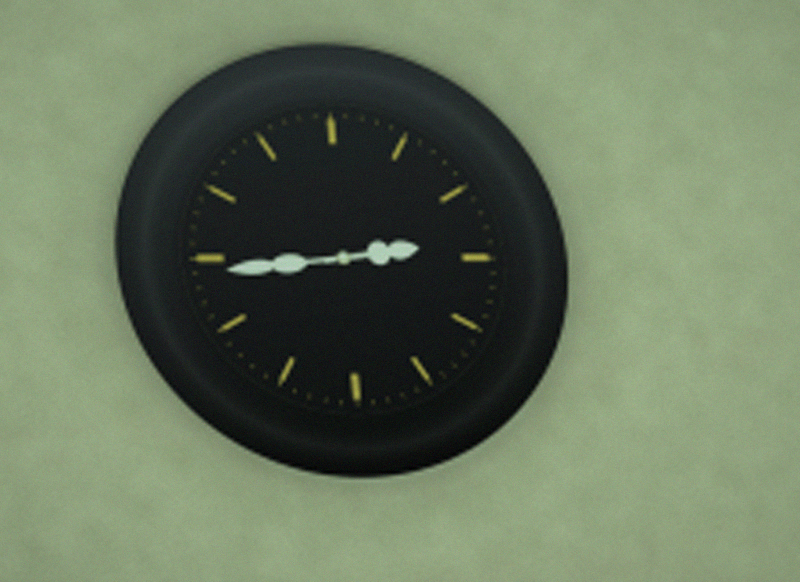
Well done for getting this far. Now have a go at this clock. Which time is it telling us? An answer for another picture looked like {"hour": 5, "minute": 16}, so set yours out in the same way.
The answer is {"hour": 2, "minute": 44}
